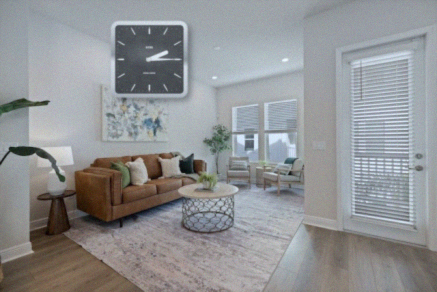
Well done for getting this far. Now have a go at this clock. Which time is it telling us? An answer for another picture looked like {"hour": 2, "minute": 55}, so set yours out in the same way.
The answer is {"hour": 2, "minute": 15}
